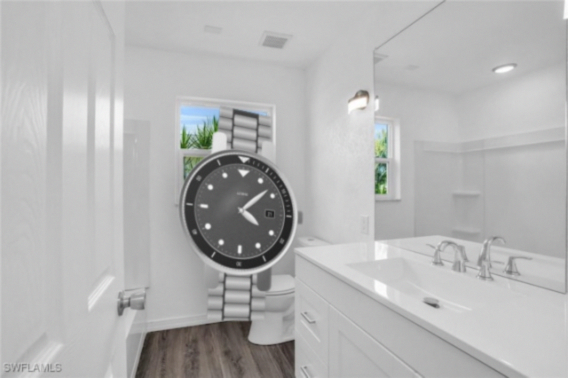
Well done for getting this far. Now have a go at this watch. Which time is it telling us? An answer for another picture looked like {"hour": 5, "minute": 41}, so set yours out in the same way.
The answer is {"hour": 4, "minute": 8}
